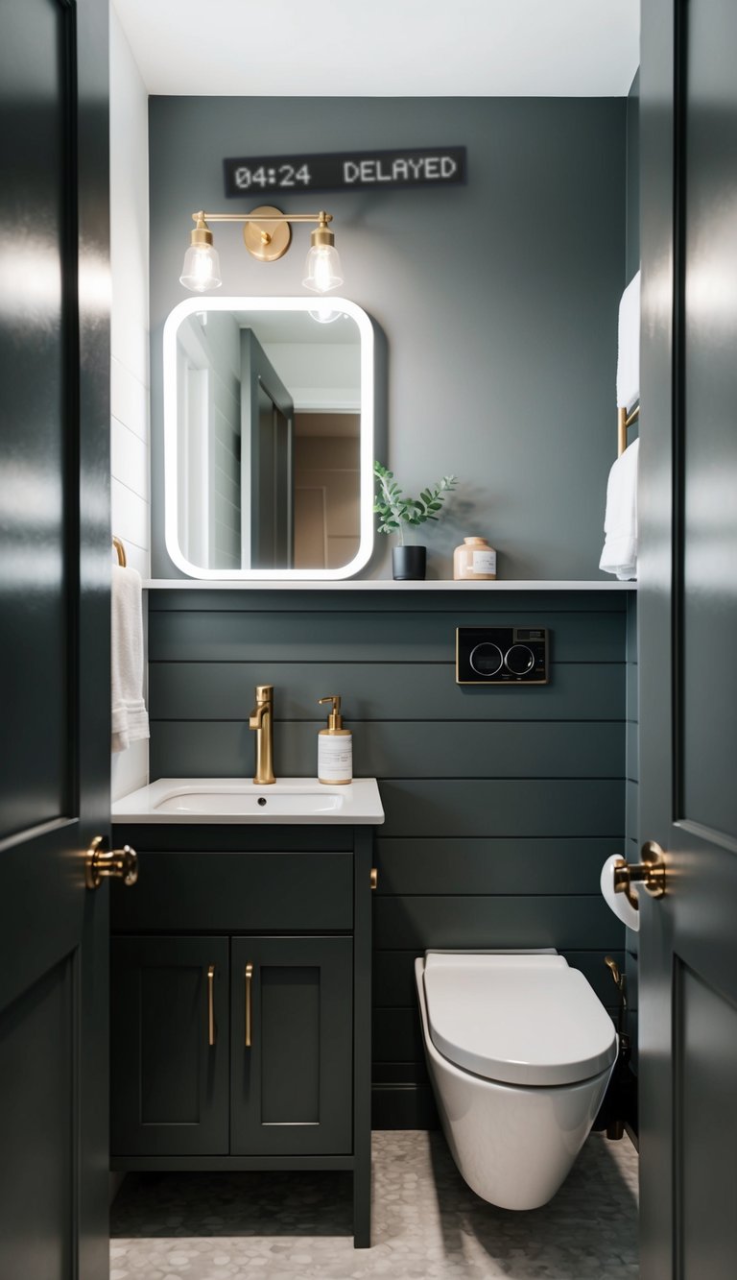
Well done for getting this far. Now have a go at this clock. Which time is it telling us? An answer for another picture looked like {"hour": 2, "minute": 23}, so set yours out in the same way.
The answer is {"hour": 4, "minute": 24}
